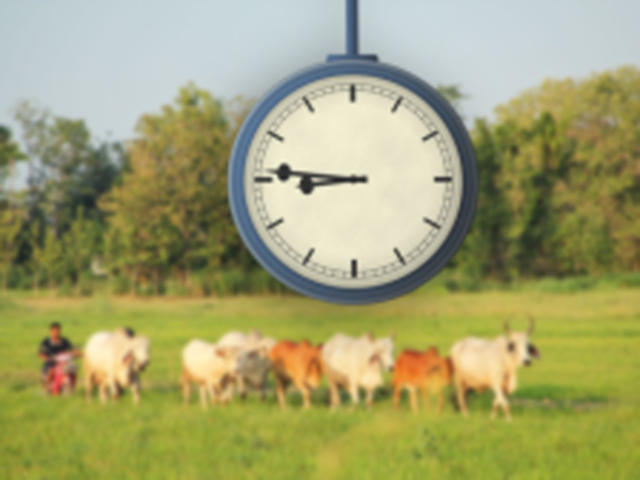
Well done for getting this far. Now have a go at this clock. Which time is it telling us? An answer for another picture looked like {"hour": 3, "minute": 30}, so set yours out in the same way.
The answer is {"hour": 8, "minute": 46}
